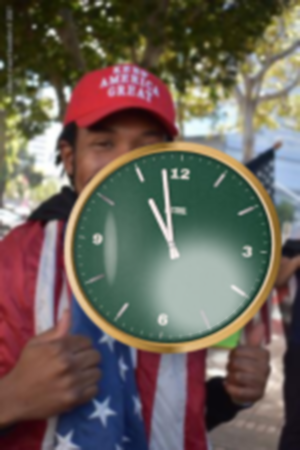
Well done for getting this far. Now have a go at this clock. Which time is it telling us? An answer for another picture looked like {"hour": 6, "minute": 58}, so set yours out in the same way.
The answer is {"hour": 10, "minute": 58}
